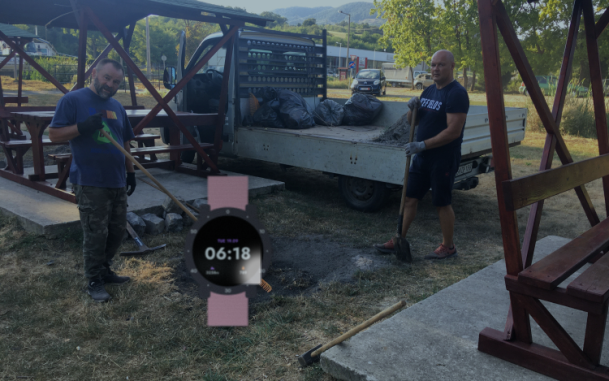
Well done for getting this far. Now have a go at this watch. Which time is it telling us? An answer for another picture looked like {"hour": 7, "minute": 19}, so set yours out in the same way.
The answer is {"hour": 6, "minute": 18}
